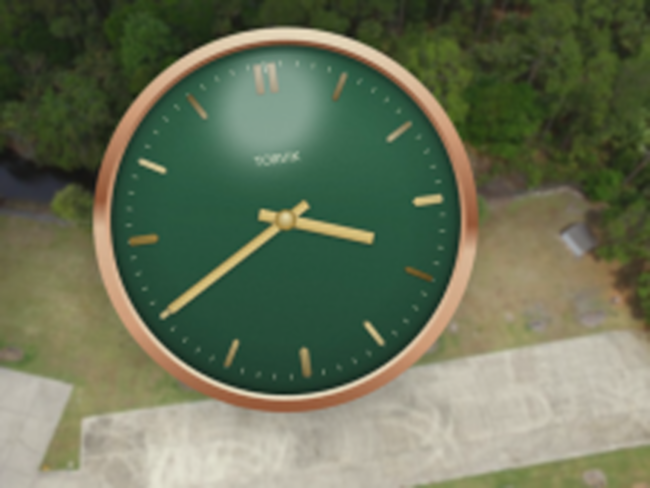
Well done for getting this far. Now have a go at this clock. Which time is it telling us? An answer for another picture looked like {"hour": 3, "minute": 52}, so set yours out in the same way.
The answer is {"hour": 3, "minute": 40}
